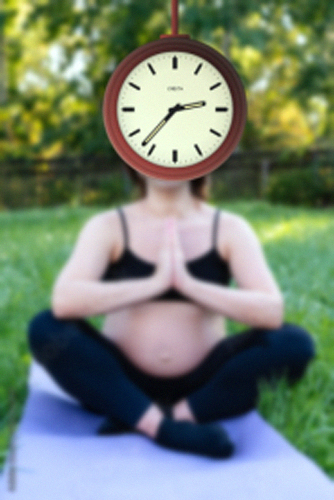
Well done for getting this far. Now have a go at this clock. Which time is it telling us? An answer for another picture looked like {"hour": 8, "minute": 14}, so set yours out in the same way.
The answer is {"hour": 2, "minute": 37}
